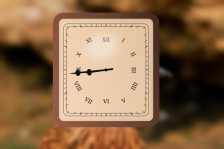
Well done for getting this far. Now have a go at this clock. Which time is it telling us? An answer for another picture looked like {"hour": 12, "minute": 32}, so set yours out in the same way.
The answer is {"hour": 8, "minute": 44}
